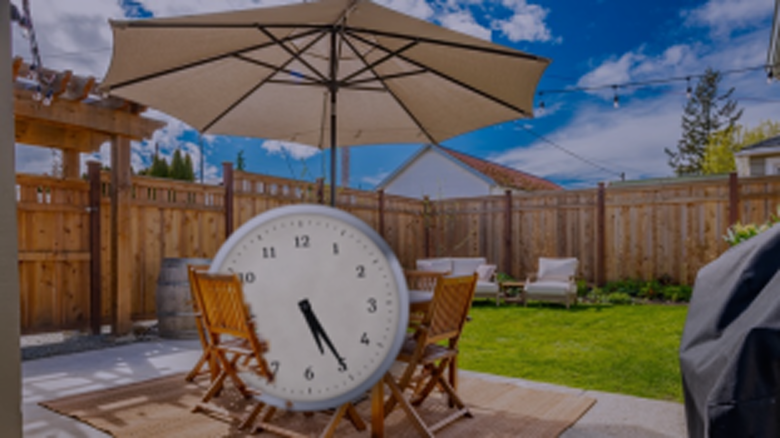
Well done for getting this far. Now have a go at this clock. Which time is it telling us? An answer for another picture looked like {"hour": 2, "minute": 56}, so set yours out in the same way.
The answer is {"hour": 5, "minute": 25}
